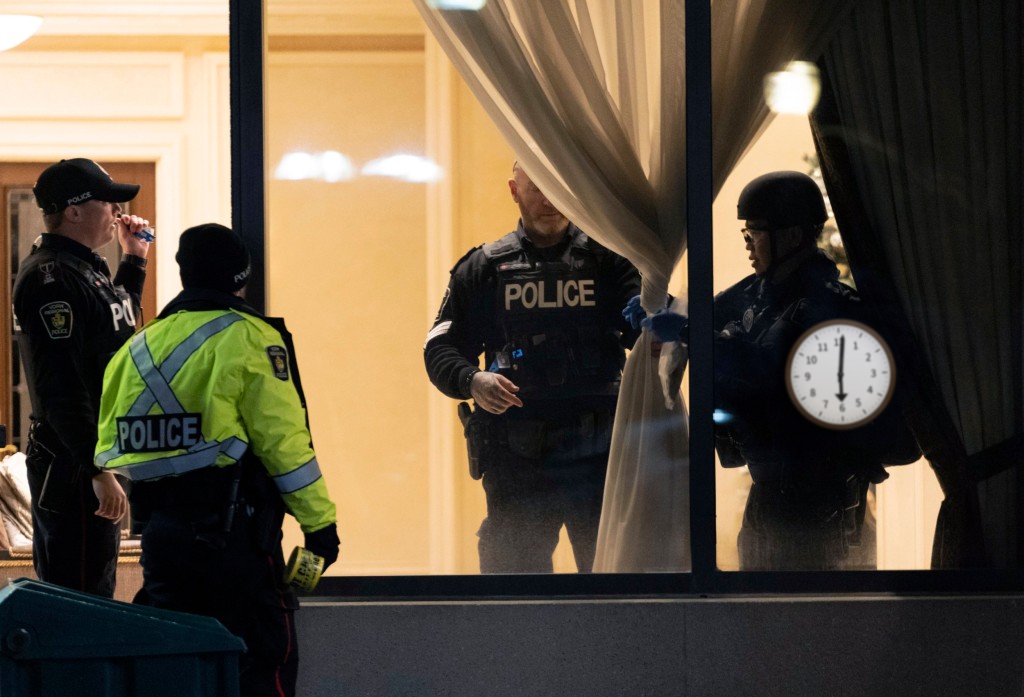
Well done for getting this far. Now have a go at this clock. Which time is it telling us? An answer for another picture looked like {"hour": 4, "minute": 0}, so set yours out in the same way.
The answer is {"hour": 6, "minute": 1}
